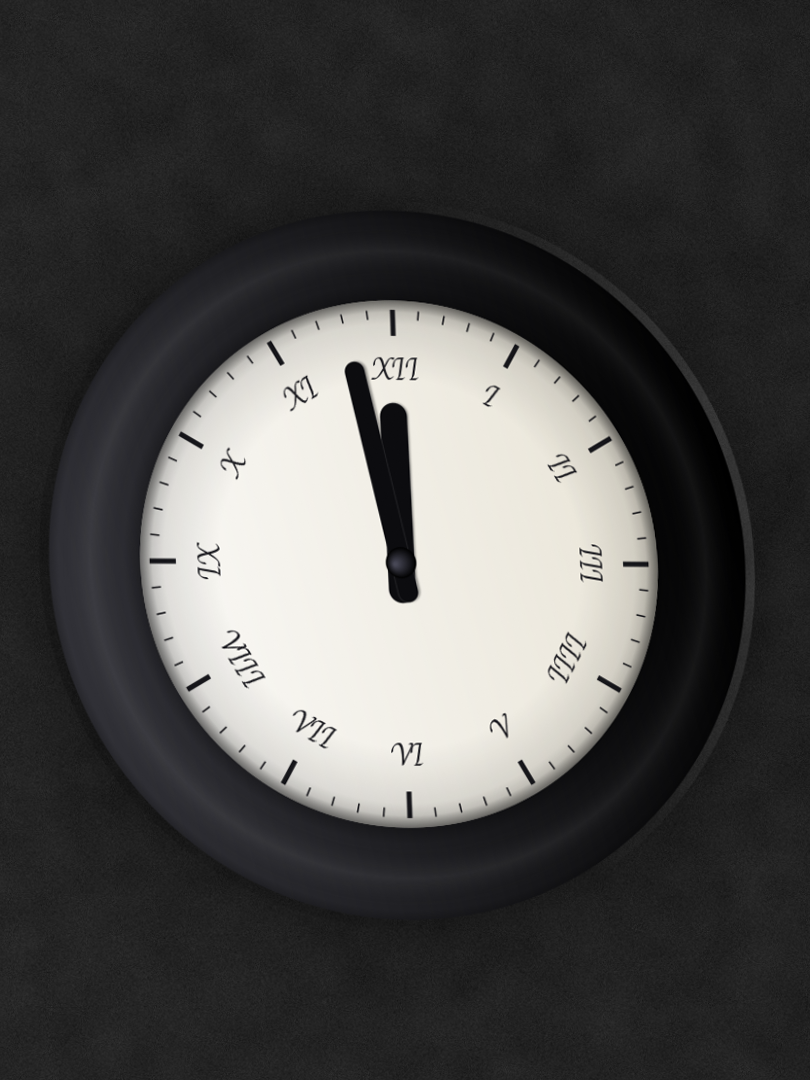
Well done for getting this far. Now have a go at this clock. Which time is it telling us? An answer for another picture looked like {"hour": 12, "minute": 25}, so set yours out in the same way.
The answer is {"hour": 11, "minute": 58}
